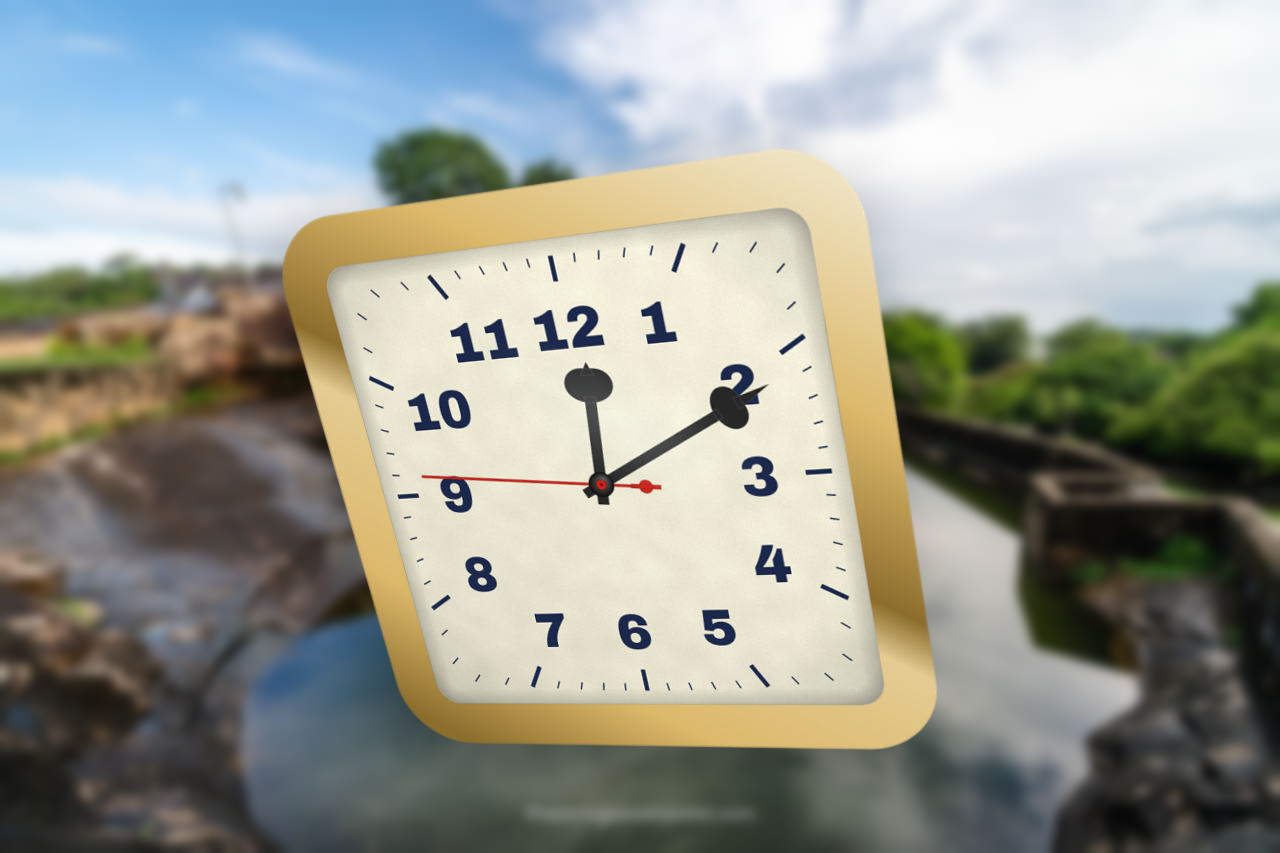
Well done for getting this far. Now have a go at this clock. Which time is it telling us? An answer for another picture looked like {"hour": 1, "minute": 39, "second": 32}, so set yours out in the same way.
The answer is {"hour": 12, "minute": 10, "second": 46}
